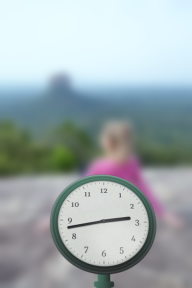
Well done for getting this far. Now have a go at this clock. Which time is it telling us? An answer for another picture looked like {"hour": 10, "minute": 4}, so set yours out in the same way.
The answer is {"hour": 2, "minute": 43}
